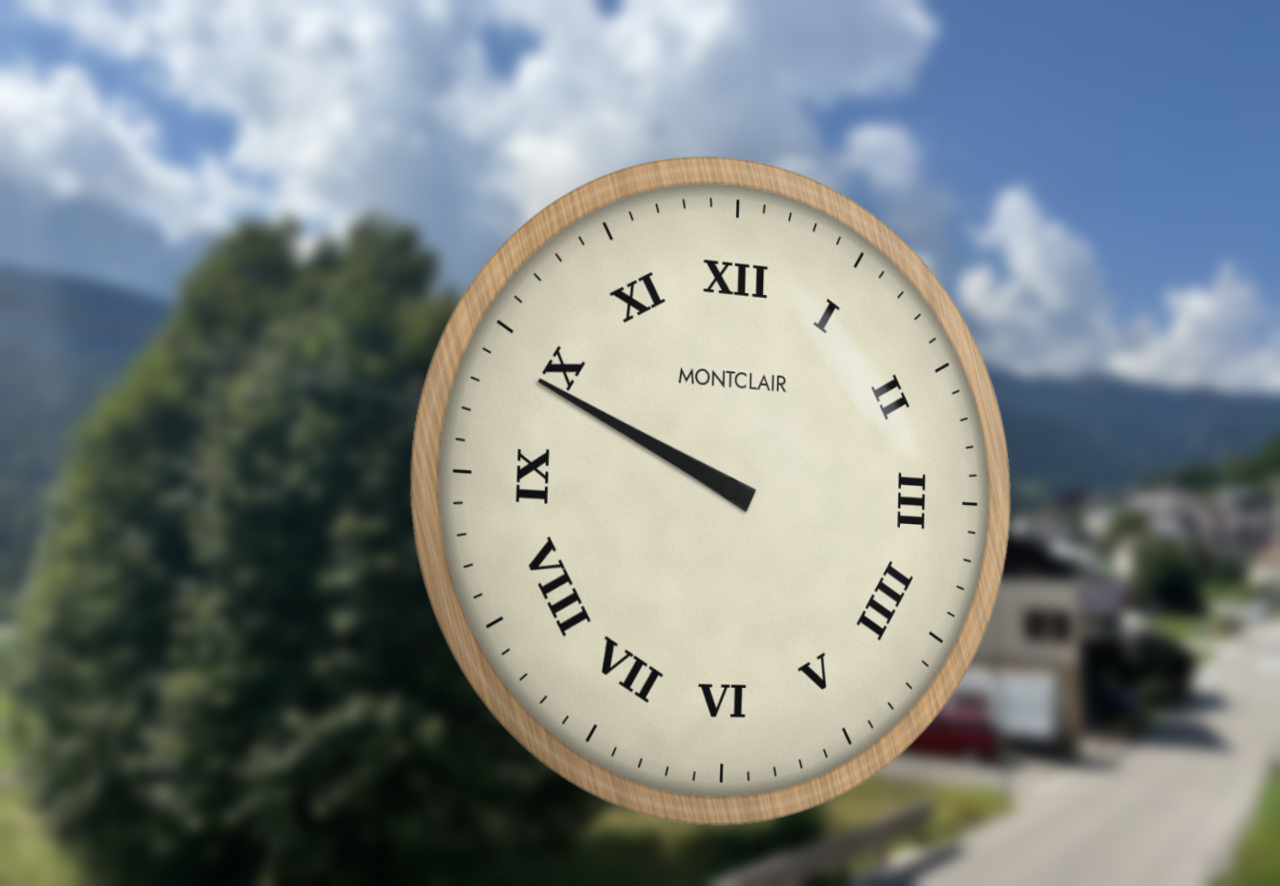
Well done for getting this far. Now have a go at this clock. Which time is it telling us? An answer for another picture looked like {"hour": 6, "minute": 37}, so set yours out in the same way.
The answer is {"hour": 9, "minute": 49}
